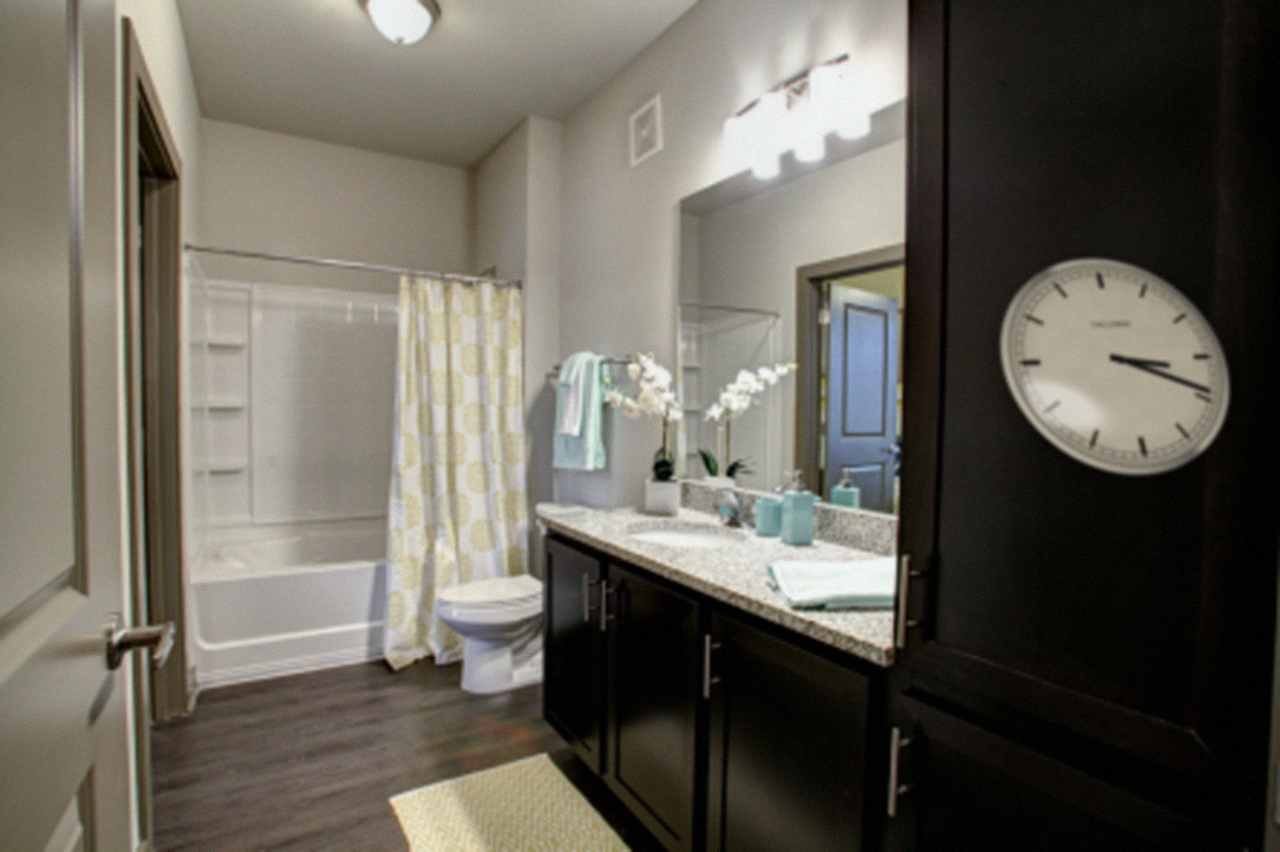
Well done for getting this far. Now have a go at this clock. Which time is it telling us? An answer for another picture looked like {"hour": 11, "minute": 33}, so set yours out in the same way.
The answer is {"hour": 3, "minute": 19}
